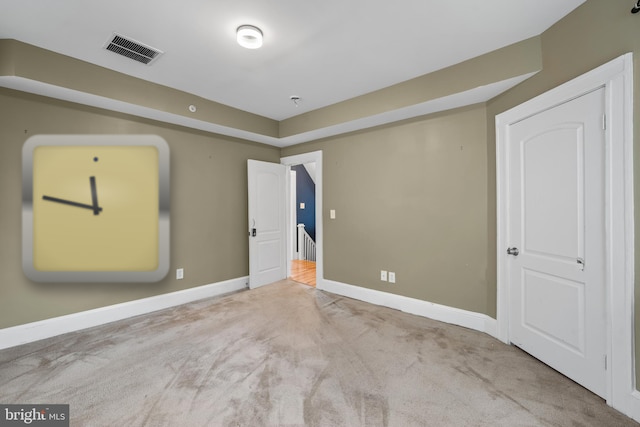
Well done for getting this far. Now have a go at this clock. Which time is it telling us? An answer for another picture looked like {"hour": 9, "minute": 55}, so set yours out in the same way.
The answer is {"hour": 11, "minute": 47}
